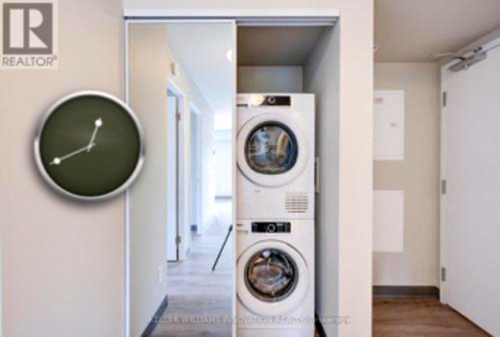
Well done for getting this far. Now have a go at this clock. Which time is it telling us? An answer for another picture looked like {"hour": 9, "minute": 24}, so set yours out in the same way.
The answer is {"hour": 12, "minute": 41}
